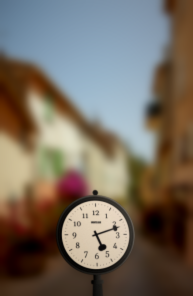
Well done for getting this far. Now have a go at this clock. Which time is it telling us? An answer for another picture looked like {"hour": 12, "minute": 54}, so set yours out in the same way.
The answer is {"hour": 5, "minute": 12}
